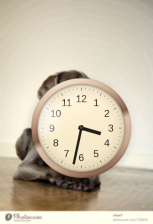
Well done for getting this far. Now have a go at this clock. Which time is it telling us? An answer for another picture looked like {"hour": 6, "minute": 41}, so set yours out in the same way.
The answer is {"hour": 3, "minute": 32}
